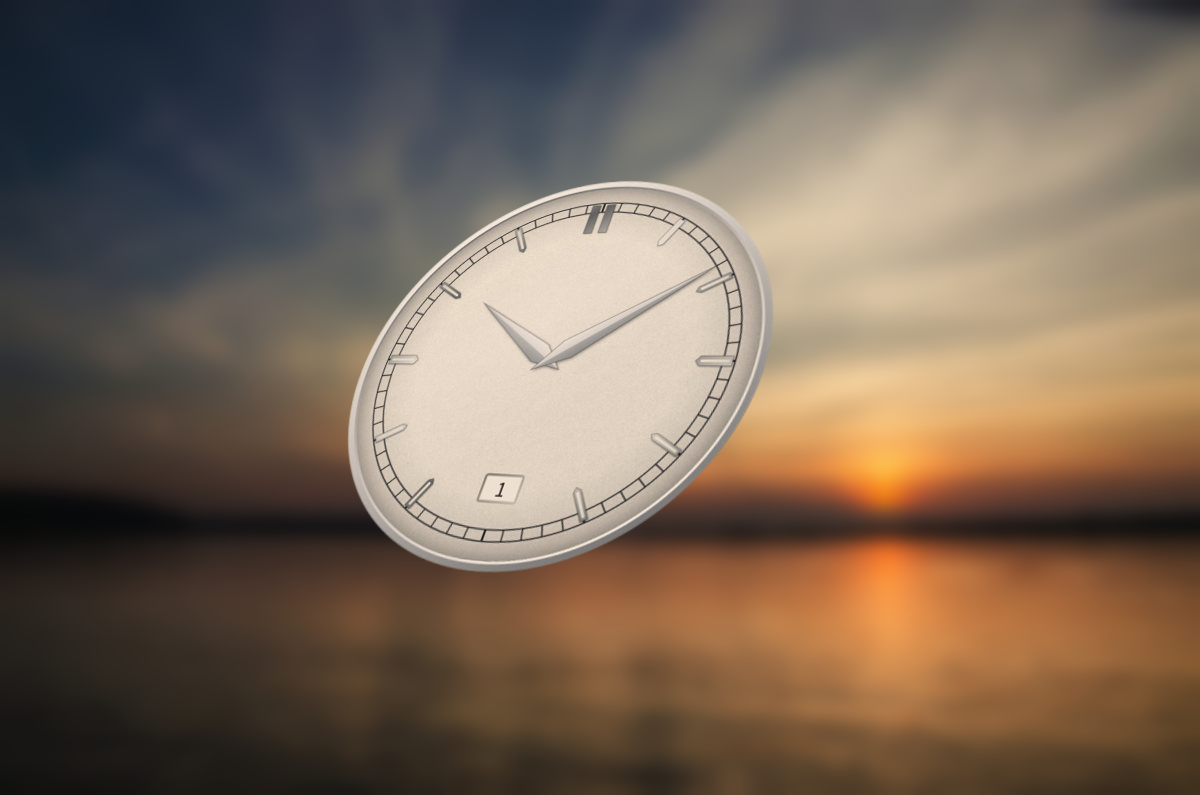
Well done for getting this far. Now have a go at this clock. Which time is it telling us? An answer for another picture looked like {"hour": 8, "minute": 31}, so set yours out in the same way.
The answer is {"hour": 10, "minute": 9}
